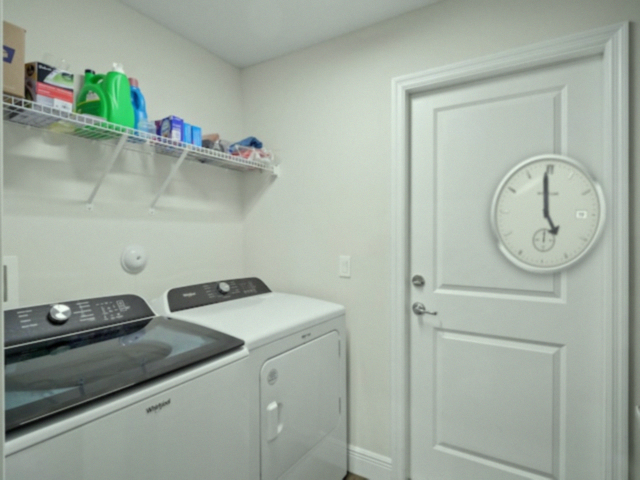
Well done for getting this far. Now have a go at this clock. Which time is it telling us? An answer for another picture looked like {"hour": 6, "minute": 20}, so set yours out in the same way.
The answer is {"hour": 4, "minute": 59}
